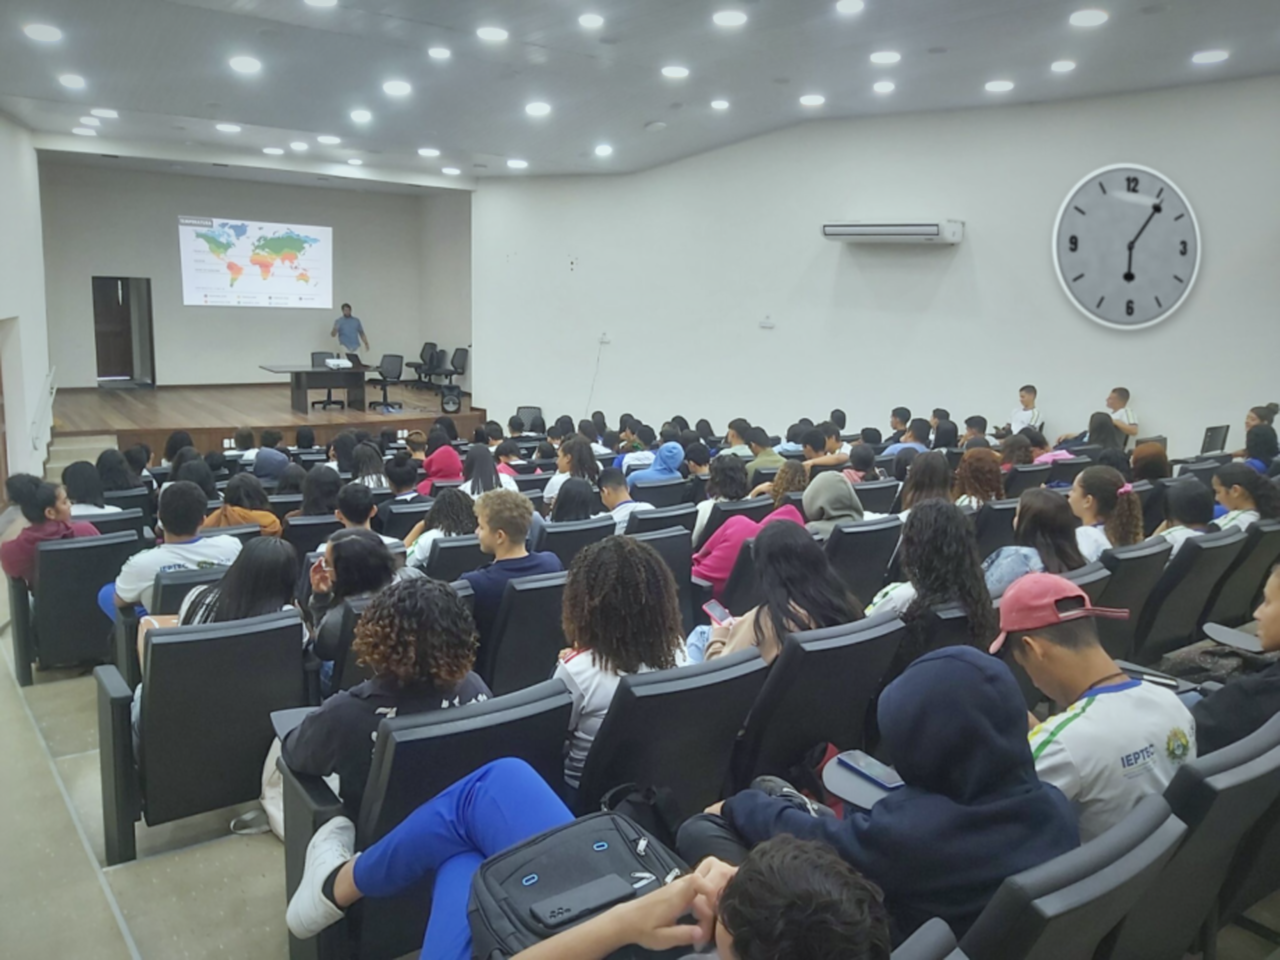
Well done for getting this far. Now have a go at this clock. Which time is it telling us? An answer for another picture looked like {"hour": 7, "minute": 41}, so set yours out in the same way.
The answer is {"hour": 6, "minute": 6}
